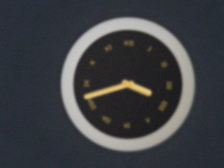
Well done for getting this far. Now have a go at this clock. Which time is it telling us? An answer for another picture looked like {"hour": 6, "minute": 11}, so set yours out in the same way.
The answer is {"hour": 3, "minute": 42}
